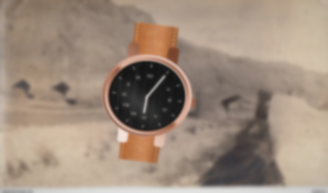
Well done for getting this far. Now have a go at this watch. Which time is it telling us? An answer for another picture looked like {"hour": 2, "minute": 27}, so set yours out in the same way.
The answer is {"hour": 6, "minute": 5}
